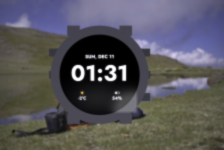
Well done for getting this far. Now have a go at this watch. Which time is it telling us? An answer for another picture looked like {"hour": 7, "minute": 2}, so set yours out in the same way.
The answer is {"hour": 1, "minute": 31}
